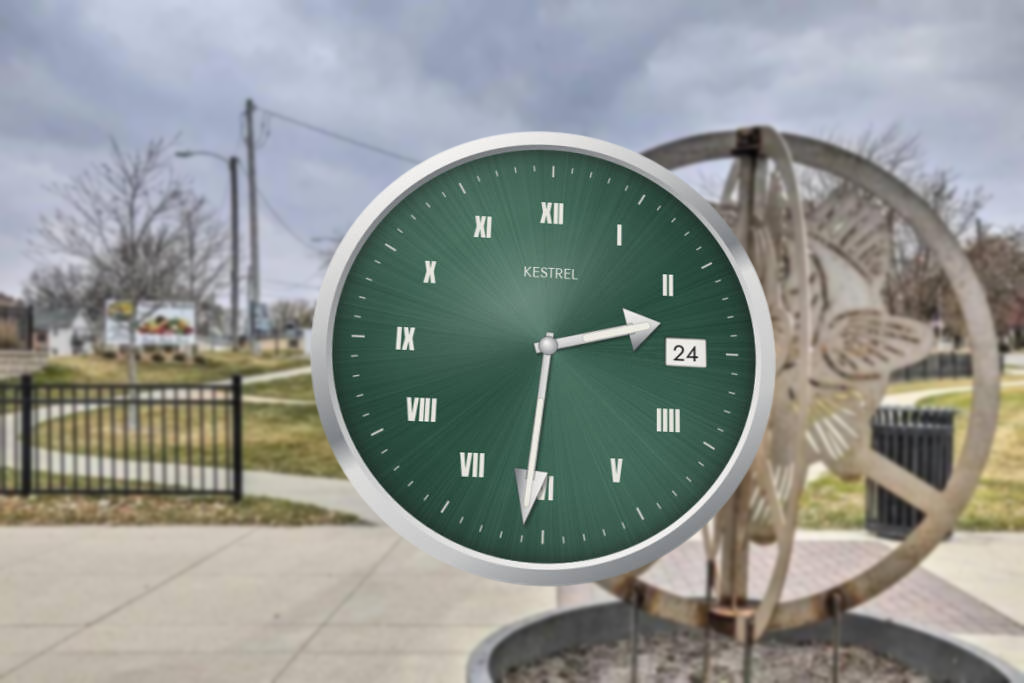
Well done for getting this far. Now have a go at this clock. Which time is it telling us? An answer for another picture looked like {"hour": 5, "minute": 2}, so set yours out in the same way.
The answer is {"hour": 2, "minute": 31}
